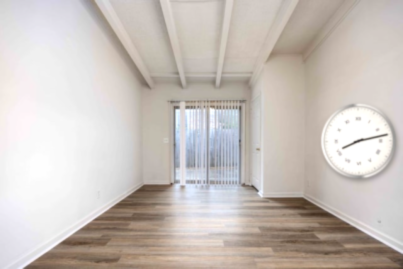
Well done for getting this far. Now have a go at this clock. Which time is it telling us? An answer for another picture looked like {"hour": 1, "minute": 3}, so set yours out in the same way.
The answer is {"hour": 8, "minute": 13}
